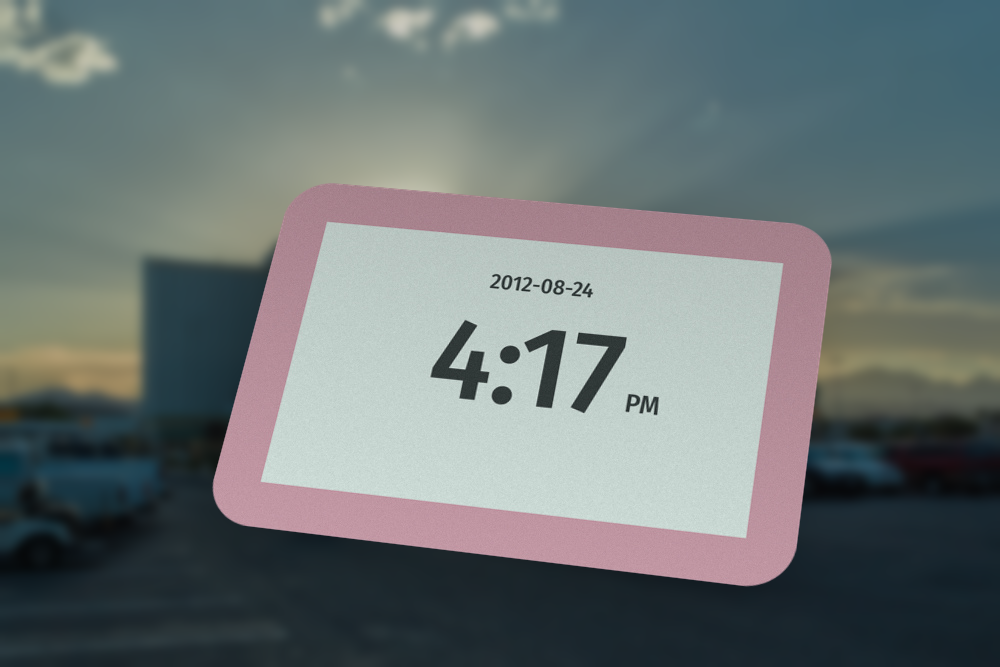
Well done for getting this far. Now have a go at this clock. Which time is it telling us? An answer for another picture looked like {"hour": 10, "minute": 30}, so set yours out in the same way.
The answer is {"hour": 4, "minute": 17}
